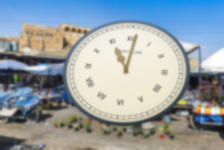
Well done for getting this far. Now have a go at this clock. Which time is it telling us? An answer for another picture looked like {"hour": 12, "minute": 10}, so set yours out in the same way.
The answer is {"hour": 11, "minute": 1}
